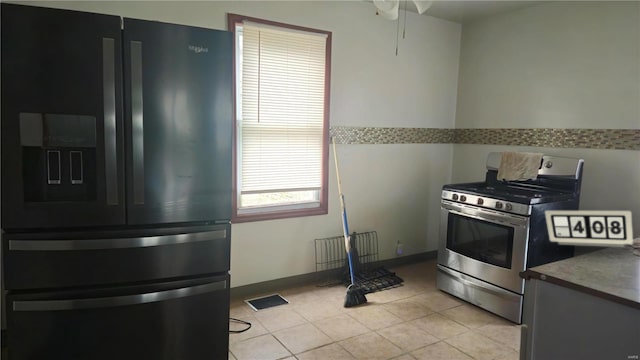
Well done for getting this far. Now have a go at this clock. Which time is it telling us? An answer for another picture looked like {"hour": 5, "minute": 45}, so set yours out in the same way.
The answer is {"hour": 4, "minute": 8}
